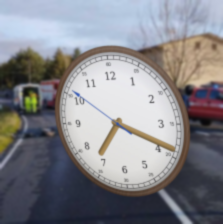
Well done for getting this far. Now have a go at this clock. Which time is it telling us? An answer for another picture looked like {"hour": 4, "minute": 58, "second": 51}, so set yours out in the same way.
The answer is {"hour": 7, "minute": 18, "second": 51}
